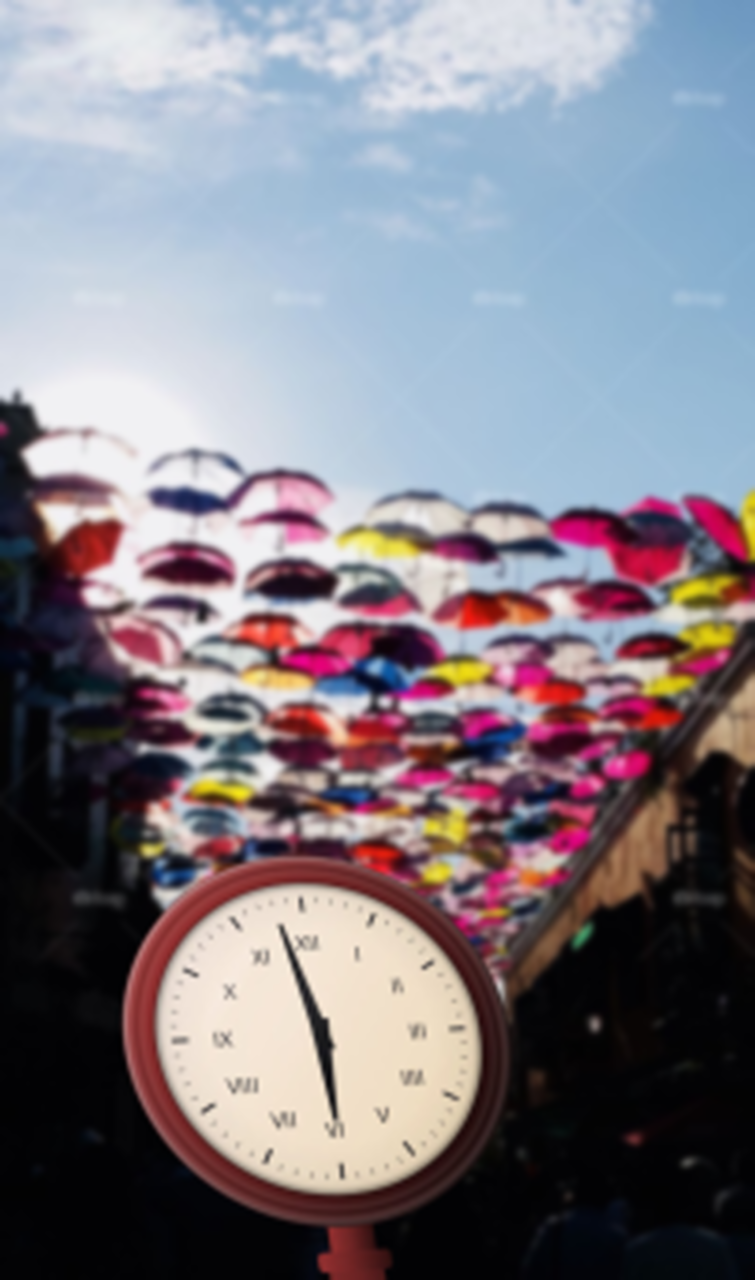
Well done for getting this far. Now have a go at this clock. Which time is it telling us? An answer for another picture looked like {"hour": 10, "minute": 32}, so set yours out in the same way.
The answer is {"hour": 5, "minute": 58}
